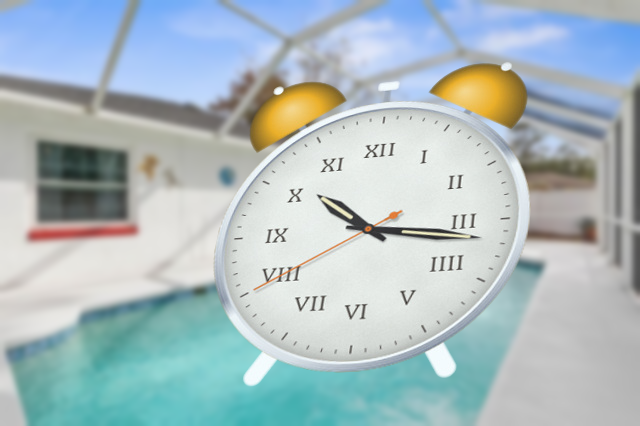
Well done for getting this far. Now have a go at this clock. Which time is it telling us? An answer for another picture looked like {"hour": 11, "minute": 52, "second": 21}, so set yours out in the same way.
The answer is {"hour": 10, "minute": 16, "second": 40}
